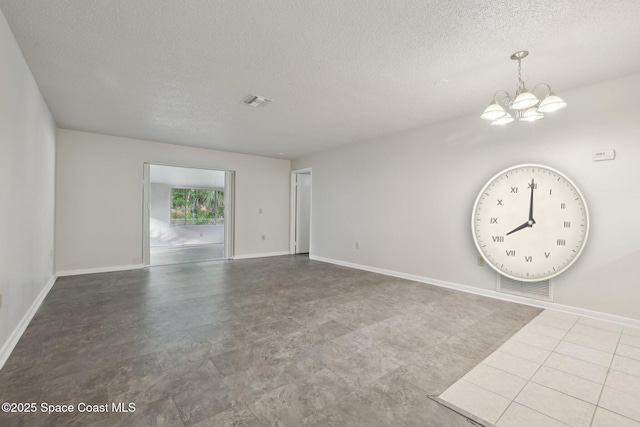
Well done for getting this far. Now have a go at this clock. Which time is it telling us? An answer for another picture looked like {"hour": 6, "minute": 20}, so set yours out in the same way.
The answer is {"hour": 8, "minute": 0}
